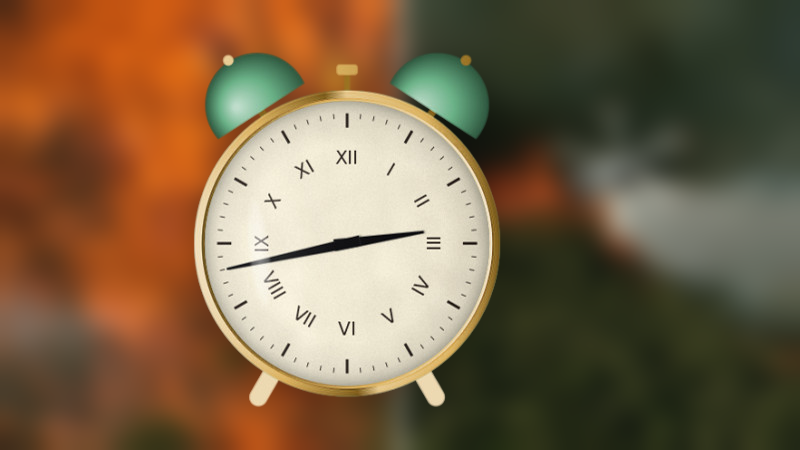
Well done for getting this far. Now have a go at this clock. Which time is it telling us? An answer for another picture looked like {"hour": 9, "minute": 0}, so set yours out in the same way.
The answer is {"hour": 2, "minute": 43}
